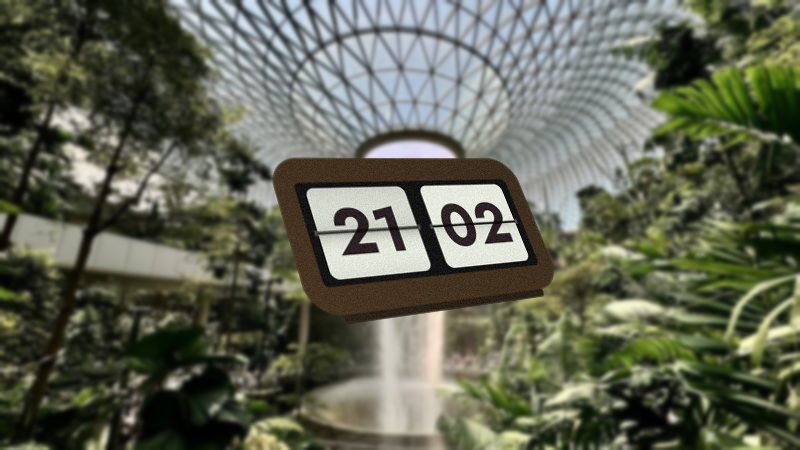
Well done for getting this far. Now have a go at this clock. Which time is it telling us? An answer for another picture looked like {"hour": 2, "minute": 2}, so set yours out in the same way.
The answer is {"hour": 21, "minute": 2}
